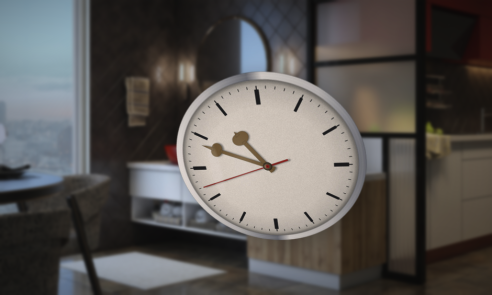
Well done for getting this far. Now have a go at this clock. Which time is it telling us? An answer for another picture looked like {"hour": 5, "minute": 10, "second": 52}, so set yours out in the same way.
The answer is {"hour": 10, "minute": 48, "second": 42}
